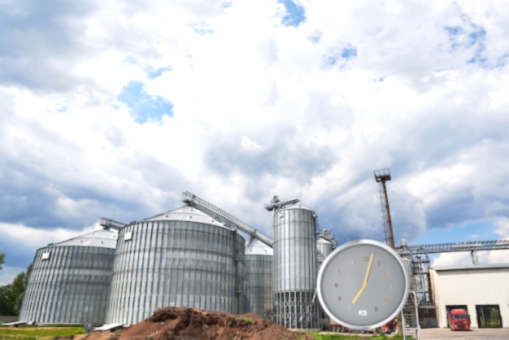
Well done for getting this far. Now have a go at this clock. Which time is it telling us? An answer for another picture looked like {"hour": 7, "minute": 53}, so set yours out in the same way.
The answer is {"hour": 7, "minute": 2}
